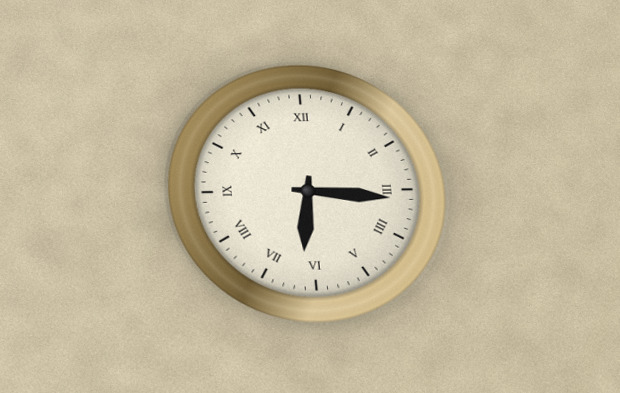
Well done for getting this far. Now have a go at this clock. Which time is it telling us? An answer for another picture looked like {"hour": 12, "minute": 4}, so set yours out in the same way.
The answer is {"hour": 6, "minute": 16}
